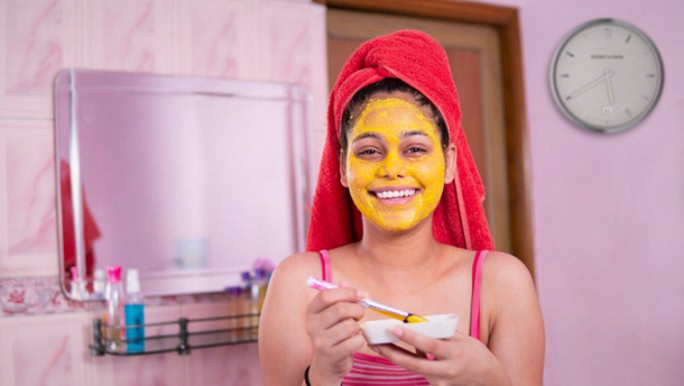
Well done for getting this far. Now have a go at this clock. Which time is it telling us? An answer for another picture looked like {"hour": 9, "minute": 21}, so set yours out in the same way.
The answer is {"hour": 5, "minute": 40}
